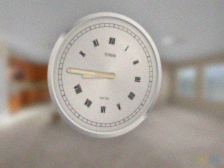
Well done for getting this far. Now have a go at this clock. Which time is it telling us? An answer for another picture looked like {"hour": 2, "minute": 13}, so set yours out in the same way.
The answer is {"hour": 8, "minute": 45}
